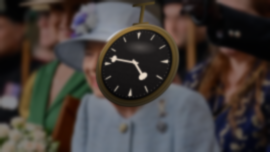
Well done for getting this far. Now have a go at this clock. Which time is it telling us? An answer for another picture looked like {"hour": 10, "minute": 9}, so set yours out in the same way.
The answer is {"hour": 4, "minute": 47}
